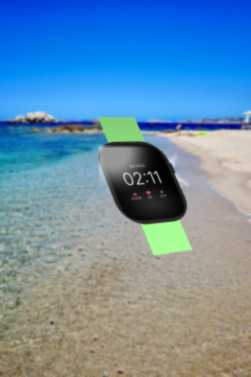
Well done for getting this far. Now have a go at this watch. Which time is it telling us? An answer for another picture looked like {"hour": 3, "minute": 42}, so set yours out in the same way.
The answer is {"hour": 2, "minute": 11}
